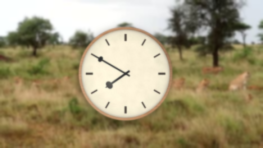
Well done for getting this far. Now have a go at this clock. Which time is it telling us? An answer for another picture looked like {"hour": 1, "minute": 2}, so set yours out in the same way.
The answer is {"hour": 7, "minute": 50}
